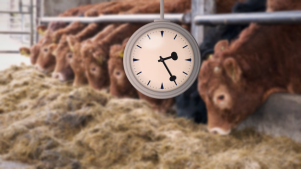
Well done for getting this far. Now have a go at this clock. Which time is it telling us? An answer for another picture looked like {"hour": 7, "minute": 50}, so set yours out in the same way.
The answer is {"hour": 2, "minute": 25}
